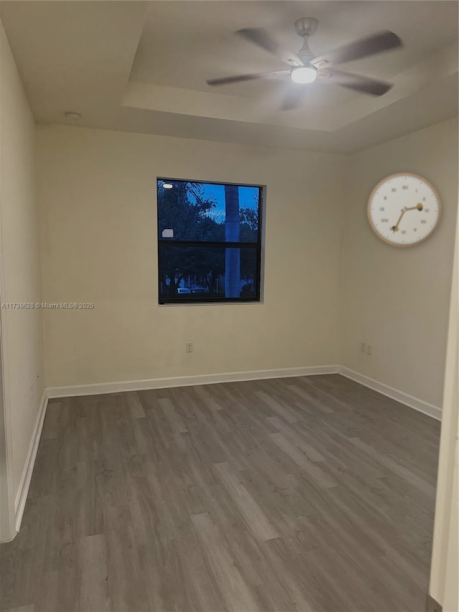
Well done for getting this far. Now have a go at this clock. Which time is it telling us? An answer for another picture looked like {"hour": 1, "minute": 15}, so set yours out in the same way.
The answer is {"hour": 2, "minute": 34}
